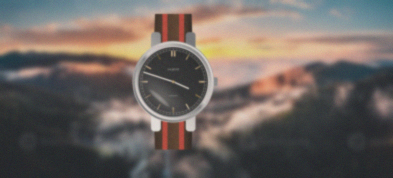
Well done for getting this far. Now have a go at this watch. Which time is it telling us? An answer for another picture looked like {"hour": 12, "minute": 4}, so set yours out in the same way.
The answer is {"hour": 3, "minute": 48}
